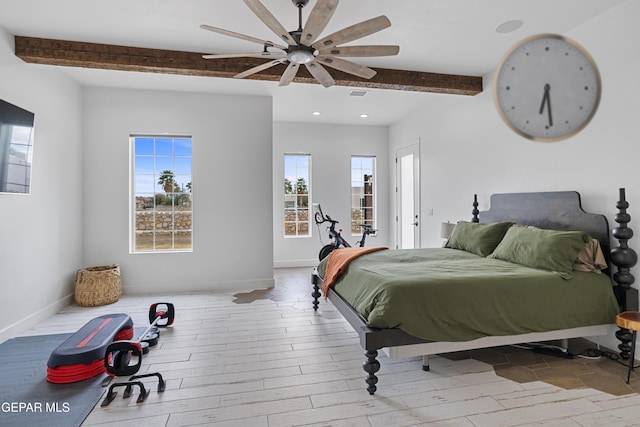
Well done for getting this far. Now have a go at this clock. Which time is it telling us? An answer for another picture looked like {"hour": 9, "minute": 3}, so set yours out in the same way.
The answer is {"hour": 6, "minute": 29}
